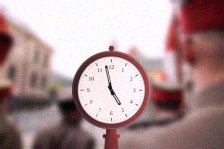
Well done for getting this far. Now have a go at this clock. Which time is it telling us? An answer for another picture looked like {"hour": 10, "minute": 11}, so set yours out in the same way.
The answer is {"hour": 4, "minute": 58}
